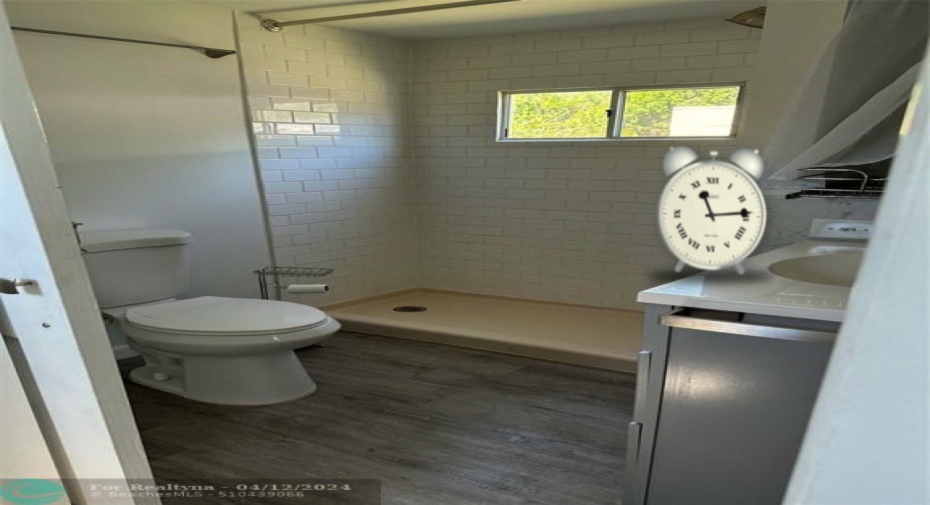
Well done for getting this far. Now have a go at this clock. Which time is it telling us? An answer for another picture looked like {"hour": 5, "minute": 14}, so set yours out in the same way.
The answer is {"hour": 11, "minute": 14}
